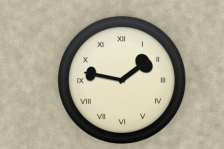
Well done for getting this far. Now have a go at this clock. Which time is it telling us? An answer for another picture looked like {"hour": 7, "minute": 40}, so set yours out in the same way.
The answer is {"hour": 1, "minute": 47}
